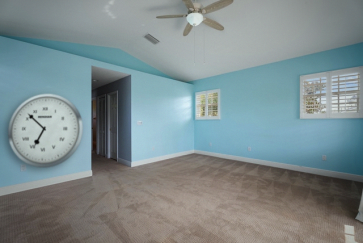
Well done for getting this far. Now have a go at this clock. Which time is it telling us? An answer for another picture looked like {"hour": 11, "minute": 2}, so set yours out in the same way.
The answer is {"hour": 6, "minute": 52}
